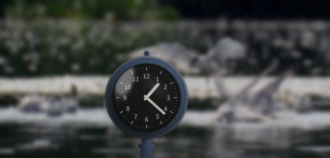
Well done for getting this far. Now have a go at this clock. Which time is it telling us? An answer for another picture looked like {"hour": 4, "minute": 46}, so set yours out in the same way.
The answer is {"hour": 1, "minute": 22}
